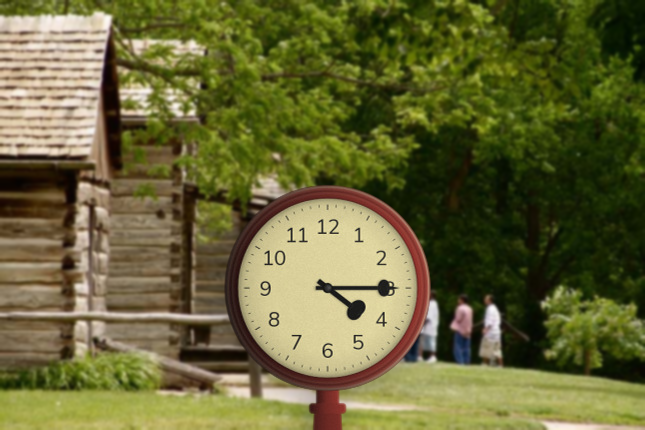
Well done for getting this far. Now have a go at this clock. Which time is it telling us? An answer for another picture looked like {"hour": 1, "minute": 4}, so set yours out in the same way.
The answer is {"hour": 4, "minute": 15}
